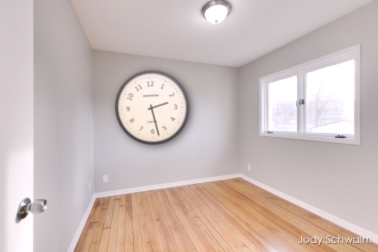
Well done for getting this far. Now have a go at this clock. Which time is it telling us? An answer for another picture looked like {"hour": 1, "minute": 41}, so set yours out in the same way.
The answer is {"hour": 2, "minute": 28}
